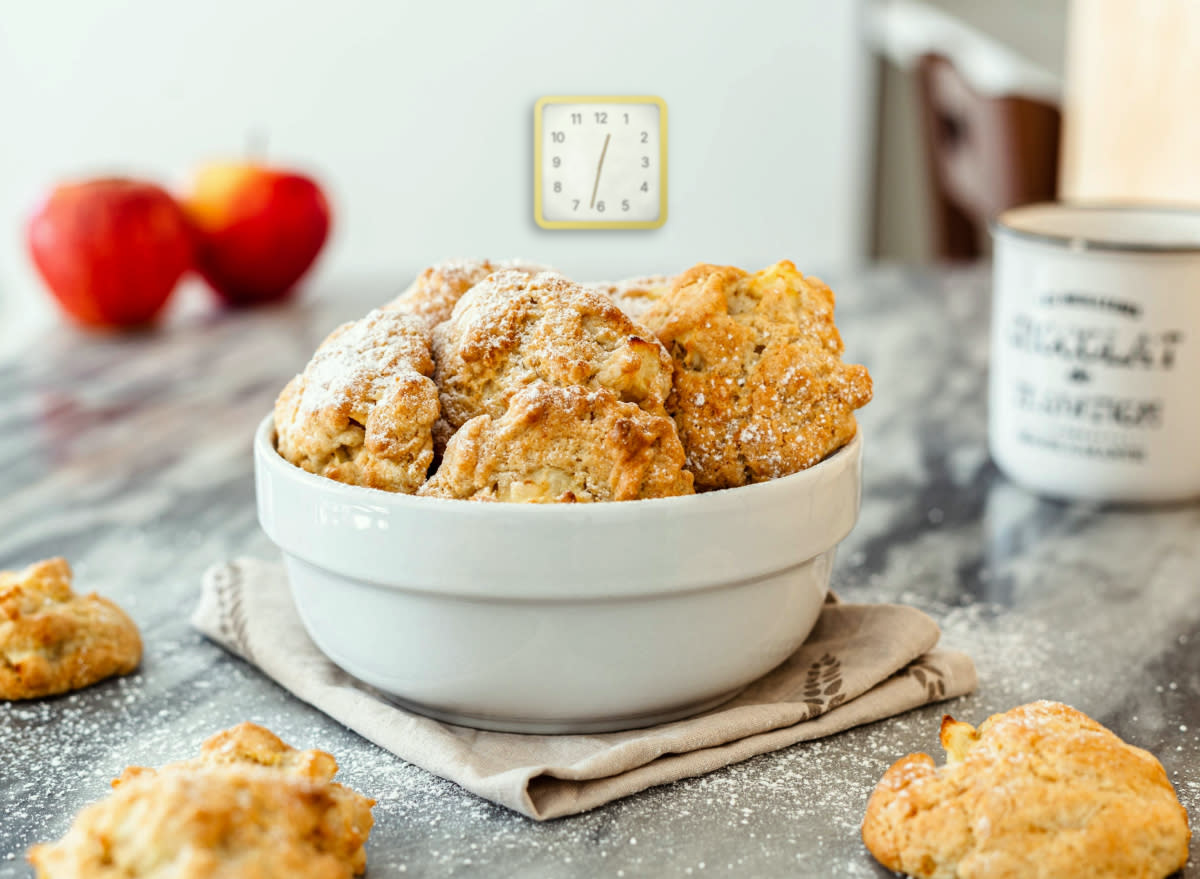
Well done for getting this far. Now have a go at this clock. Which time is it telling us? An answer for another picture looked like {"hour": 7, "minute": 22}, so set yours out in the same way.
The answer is {"hour": 12, "minute": 32}
